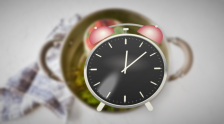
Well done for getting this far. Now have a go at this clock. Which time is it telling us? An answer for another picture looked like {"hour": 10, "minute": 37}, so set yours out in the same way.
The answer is {"hour": 12, "minute": 8}
